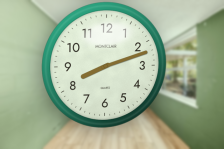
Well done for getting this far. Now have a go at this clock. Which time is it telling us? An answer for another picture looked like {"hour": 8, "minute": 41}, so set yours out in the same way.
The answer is {"hour": 8, "minute": 12}
